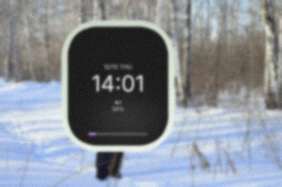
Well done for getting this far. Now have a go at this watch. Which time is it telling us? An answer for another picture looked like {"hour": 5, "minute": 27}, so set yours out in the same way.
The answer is {"hour": 14, "minute": 1}
